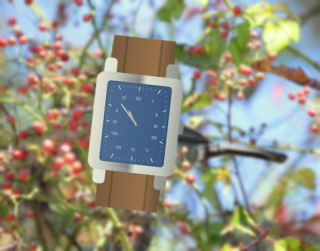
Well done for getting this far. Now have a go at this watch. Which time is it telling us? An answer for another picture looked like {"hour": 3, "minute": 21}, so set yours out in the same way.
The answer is {"hour": 10, "minute": 53}
